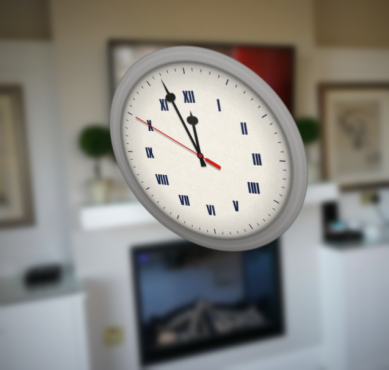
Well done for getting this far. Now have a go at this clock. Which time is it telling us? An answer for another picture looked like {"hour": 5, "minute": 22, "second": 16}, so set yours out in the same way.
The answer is {"hour": 11, "minute": 56, "second": 50}
